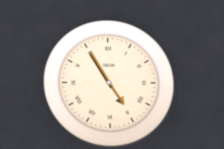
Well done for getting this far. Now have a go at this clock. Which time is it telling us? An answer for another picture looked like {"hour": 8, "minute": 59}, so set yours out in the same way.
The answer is {"hour": 4, "minute": 55}
